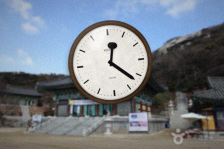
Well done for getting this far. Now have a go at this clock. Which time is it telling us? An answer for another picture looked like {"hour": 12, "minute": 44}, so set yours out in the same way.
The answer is {"hour": 12, "minute": 22}
